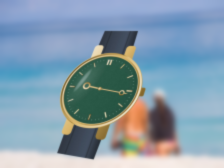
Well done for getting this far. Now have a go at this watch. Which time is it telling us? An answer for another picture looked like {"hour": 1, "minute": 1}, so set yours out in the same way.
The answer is {"hour": 9, "minute": 16}
